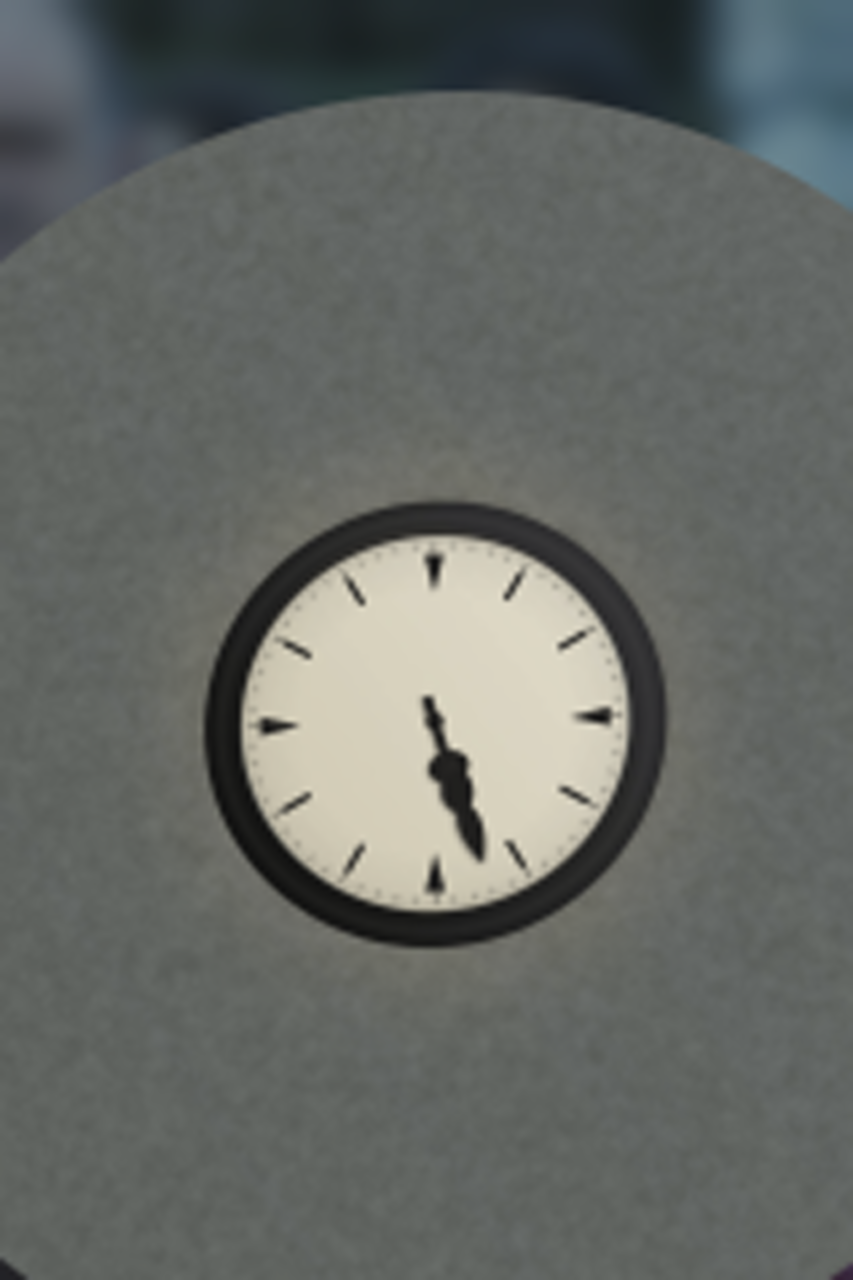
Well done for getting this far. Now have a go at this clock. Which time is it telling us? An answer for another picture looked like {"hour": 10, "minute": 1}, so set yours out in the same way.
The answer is {"hour": 5, "minute": 27}
